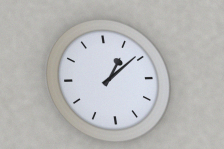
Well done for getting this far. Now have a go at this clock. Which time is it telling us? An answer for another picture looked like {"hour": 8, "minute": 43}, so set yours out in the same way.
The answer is {"hour": 1, "minute": 9}
